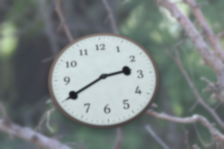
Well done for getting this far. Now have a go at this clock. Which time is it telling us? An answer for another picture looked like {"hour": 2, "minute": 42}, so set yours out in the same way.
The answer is {"hour": 2, "minute": 40}
